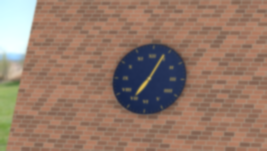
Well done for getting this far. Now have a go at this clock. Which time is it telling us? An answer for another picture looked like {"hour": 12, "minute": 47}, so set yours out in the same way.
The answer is {"hour": 7, "minute": 4}
